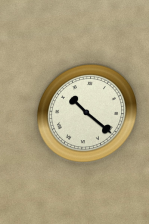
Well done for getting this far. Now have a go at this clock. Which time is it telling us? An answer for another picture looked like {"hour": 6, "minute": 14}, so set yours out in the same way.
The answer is {"hour": 10, "minute": 21}
